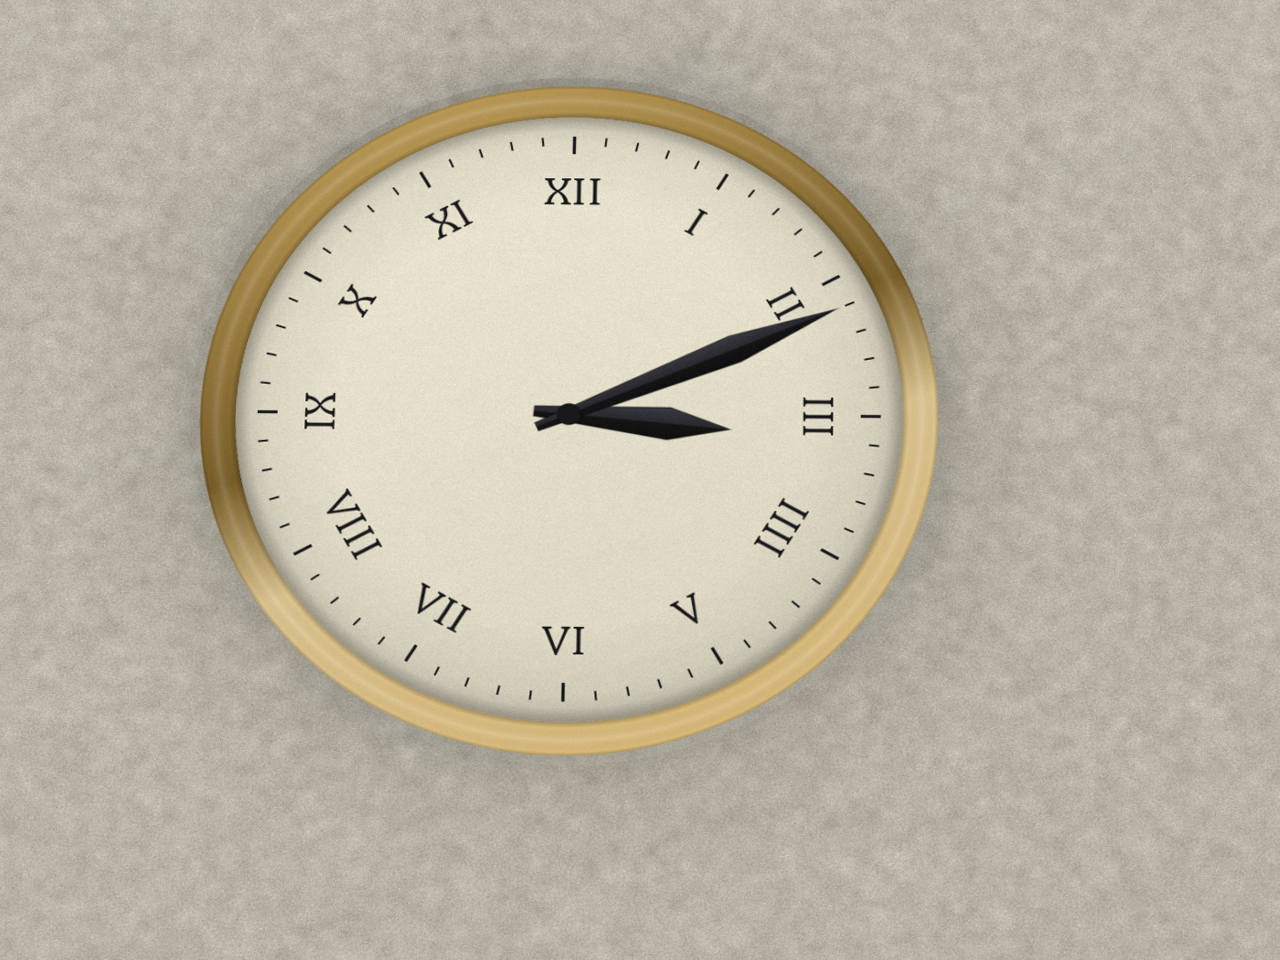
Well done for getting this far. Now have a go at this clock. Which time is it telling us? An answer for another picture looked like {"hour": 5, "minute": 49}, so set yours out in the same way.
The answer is {"hour": 3, "minute": 11}
